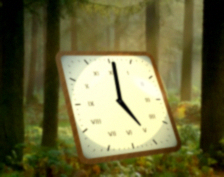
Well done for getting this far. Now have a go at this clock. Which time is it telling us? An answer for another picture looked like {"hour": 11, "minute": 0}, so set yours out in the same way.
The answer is {"hour": 5, "minute": 1}
